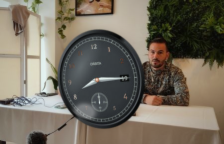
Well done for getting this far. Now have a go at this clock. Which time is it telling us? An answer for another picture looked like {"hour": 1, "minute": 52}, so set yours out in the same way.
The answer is {"hour": 8, "minute": 15}
